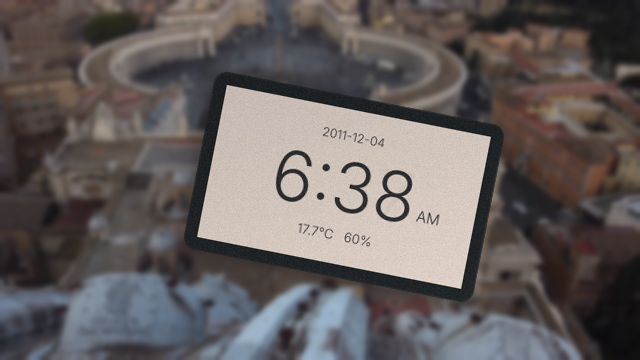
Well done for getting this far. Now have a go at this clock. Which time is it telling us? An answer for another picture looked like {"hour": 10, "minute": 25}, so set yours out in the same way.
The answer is {"hour": 6, "minute": 38}
